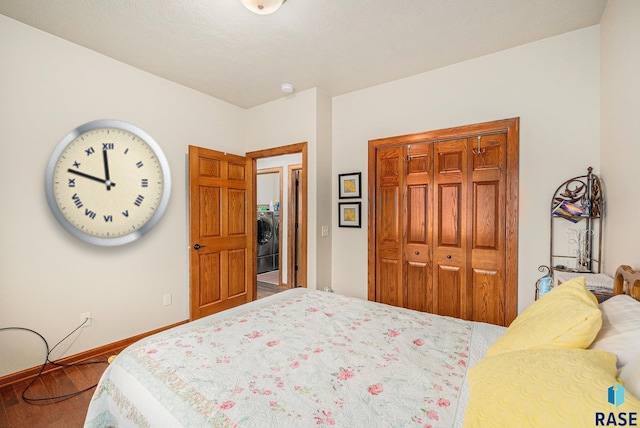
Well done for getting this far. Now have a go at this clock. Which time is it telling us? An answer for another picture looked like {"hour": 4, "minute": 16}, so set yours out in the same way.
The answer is {"hour": 11, "minute": 48}
